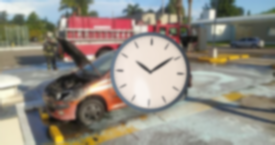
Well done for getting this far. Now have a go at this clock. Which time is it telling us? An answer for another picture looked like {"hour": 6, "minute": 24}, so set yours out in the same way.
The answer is {"hour": 10, "minute": 9}
